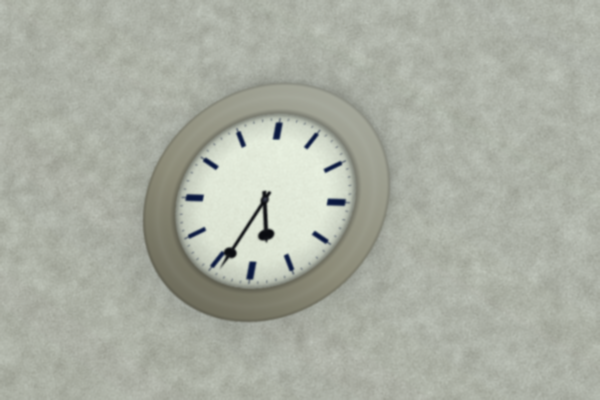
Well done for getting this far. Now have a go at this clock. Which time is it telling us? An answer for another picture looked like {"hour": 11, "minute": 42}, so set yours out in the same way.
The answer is {"hour": 5, "minute": 34}
